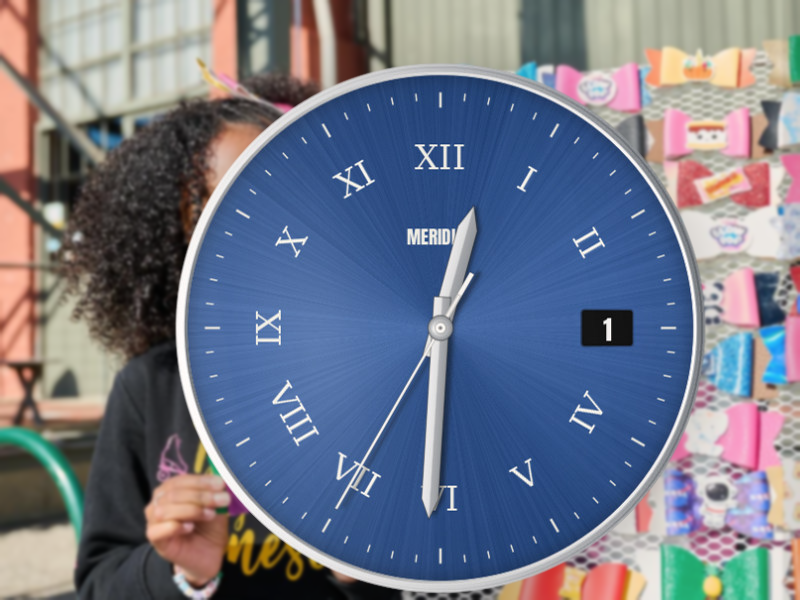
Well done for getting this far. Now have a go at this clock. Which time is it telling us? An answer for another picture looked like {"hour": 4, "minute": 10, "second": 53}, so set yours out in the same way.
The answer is {"hour": 12, "minute": 30, "second": 35}
